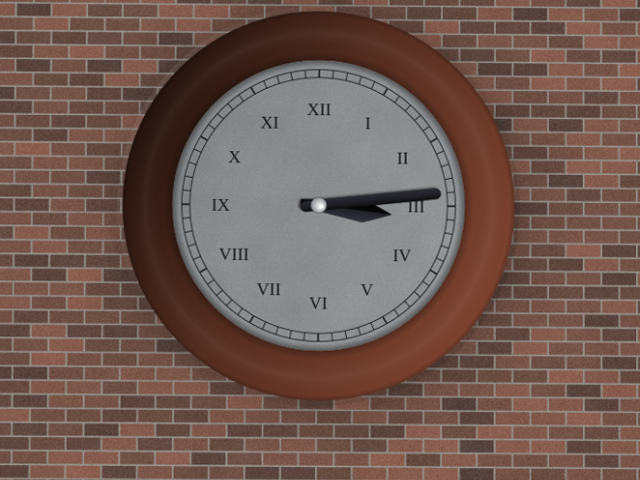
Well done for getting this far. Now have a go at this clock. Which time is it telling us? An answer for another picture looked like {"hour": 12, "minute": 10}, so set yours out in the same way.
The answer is {"hour": 3, "minute": 14}
